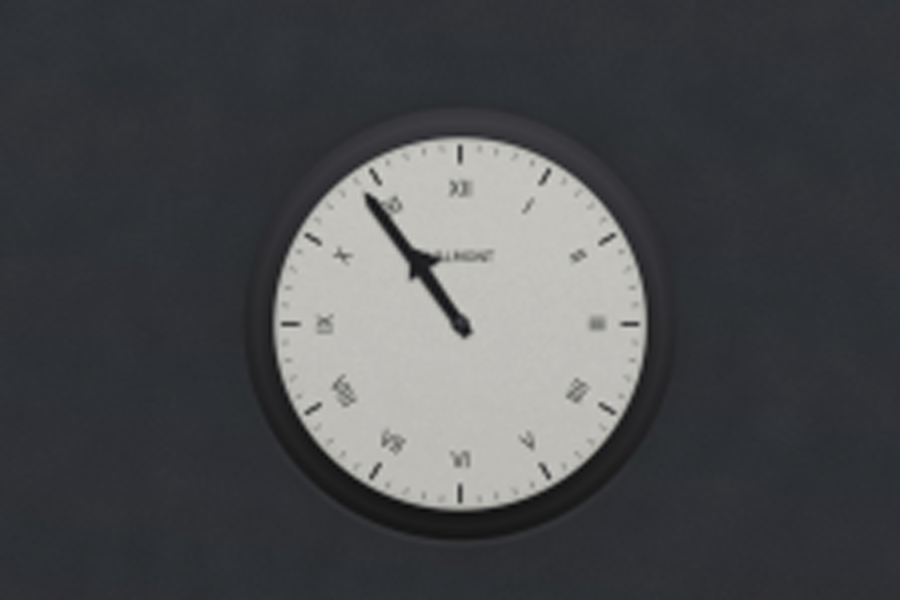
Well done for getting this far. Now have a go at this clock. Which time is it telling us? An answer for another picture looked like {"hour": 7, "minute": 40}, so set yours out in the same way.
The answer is {"hour": 10, "minute": 54}
